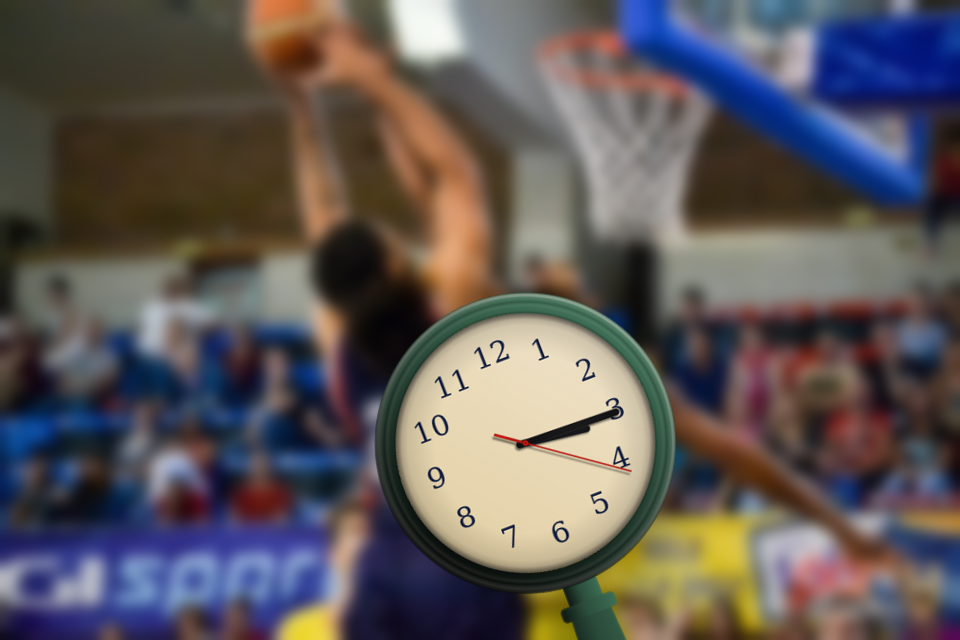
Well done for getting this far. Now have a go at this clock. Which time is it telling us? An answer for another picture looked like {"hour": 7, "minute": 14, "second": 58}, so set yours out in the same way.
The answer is {"hour": 3, "minute": 15, "second": 21}
